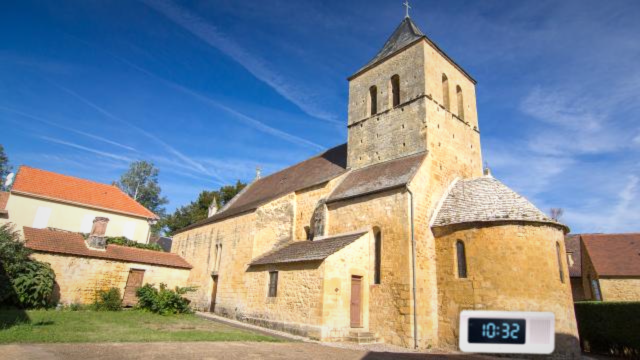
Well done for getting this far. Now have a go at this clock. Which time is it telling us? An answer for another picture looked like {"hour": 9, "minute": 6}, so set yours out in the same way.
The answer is {"hour": 10, "minute": 32}
